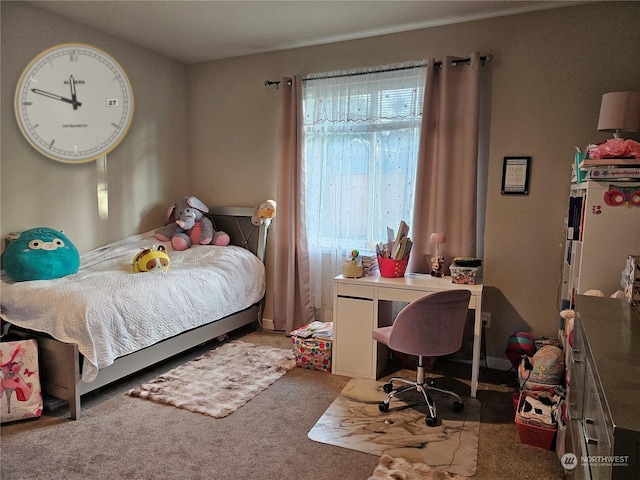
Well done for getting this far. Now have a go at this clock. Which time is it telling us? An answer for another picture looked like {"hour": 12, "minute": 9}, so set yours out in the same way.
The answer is {"hour": 11, "minute": 48}
